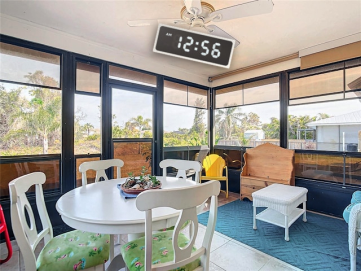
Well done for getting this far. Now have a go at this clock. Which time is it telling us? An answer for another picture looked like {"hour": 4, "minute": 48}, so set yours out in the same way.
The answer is {"hour": 12, "minute": 56}
